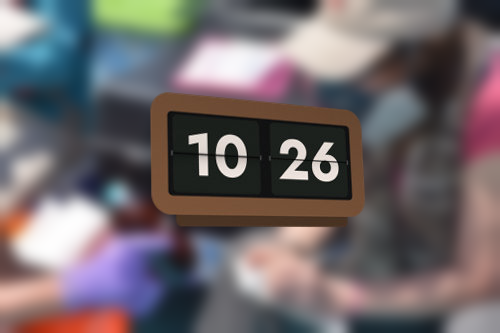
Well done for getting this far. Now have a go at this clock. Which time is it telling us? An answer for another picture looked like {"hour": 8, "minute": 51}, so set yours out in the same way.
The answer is {"hour": 10, "minute": 26}
